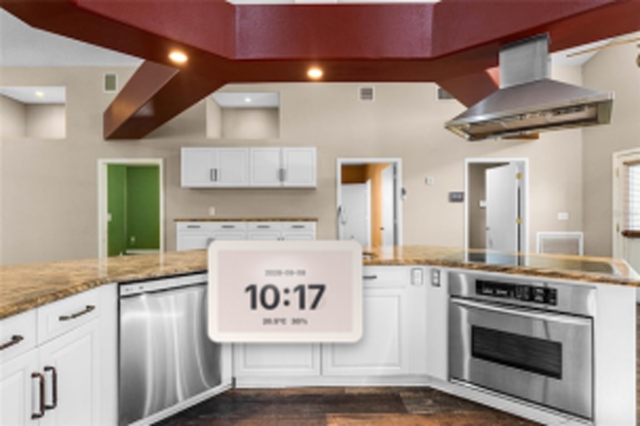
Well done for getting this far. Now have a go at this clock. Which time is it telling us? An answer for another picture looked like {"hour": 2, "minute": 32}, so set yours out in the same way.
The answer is {"hour": 10, "minute": 17}
